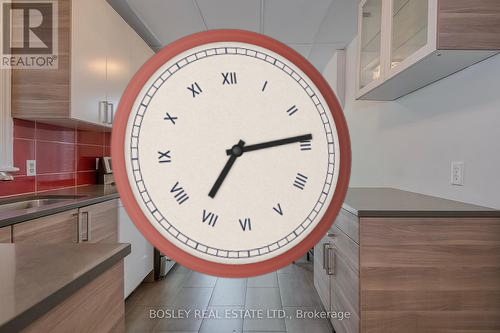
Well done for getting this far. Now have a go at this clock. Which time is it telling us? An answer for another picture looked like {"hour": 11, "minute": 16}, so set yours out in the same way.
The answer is {"hour": 7, "minute": 14}
